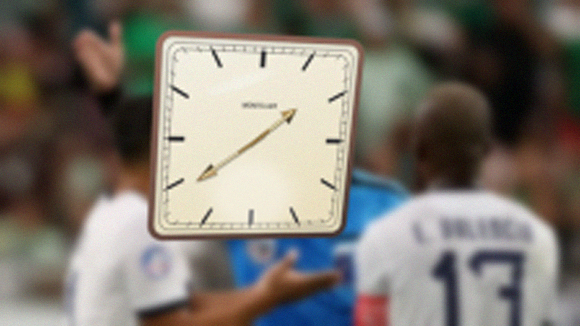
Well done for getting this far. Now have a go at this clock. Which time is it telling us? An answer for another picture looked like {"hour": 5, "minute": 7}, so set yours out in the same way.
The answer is {"hour": 1, "minute": 39}
